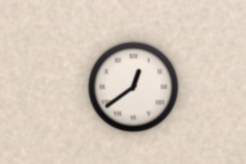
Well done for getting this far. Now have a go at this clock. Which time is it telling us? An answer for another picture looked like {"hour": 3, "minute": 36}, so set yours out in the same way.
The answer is {"hour": 12, "minute": 39}
